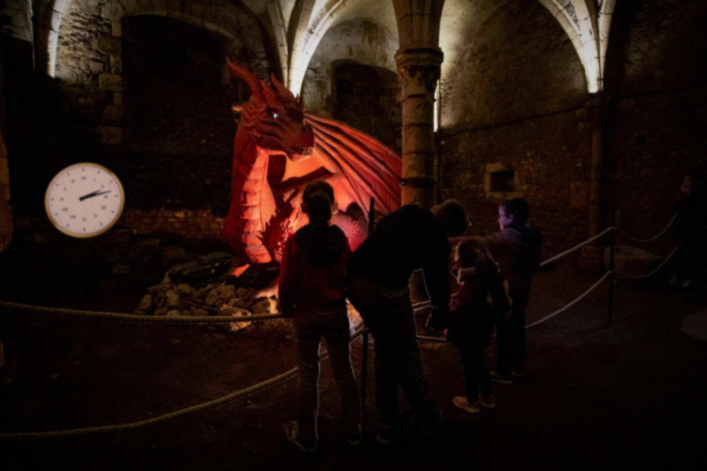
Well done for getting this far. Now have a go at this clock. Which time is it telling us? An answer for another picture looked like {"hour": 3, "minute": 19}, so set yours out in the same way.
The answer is {"hour": 2, "minute": 13}
